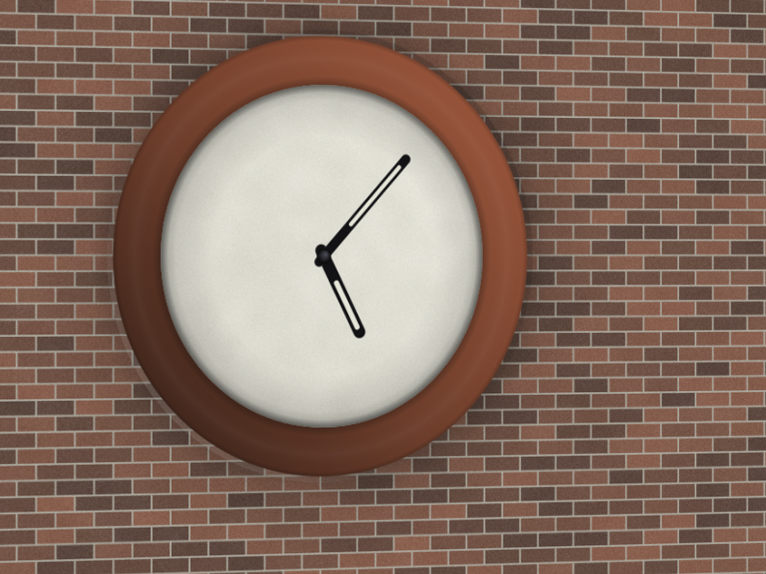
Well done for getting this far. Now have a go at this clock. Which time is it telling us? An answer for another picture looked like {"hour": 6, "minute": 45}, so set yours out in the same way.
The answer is {"hour": 5, "minute": 7}
